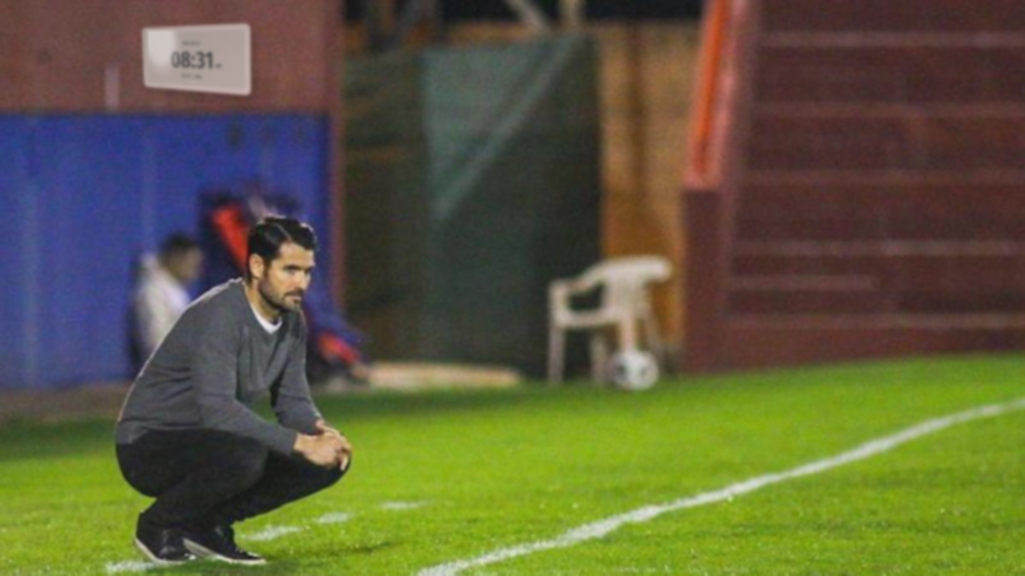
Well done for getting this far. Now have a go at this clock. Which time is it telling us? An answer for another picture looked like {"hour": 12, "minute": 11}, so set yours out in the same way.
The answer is {"hour": 8, "minute": 31}
